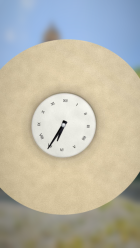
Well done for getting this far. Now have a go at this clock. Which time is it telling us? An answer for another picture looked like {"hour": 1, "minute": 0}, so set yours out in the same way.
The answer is {"hour": 6, "minute": 35}
